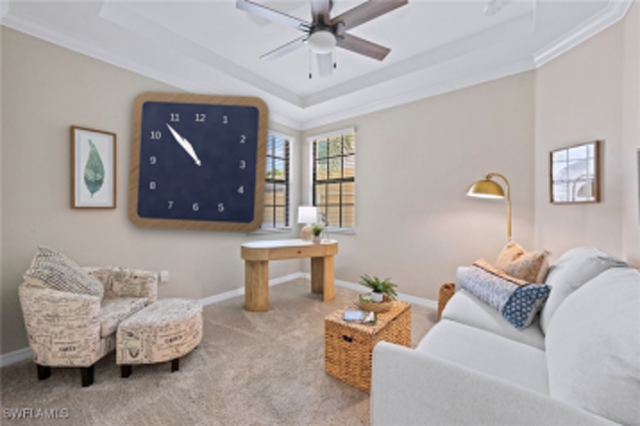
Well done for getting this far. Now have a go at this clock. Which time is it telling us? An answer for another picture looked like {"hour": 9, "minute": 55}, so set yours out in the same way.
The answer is {"hour": 10, "minute": 53}
